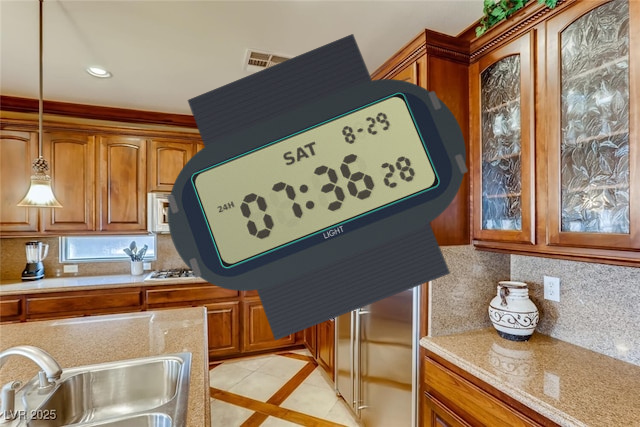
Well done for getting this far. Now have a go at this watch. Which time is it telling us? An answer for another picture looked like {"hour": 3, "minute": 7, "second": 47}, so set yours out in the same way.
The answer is {"hour": 7, "minute": 36, "second": 28}
